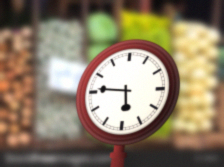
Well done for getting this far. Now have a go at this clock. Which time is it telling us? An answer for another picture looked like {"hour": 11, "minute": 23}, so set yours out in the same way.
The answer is {"hour": 5, "minute": 46}
